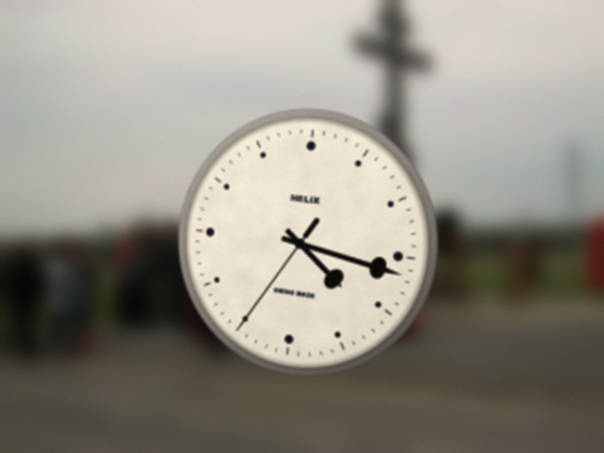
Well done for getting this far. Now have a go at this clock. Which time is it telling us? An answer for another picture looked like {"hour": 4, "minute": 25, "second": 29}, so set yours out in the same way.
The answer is {"hour": 4, "minute": 16, "second": 35}
